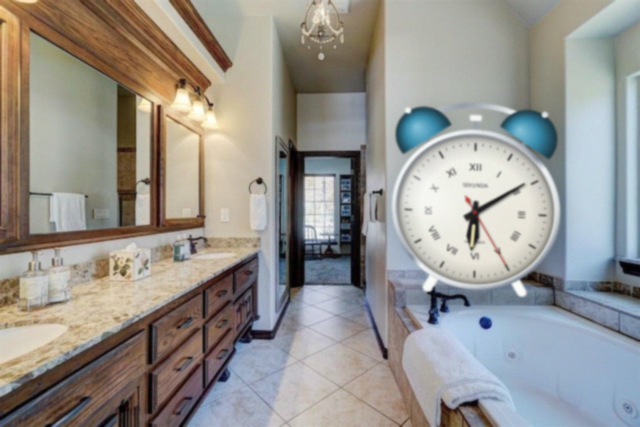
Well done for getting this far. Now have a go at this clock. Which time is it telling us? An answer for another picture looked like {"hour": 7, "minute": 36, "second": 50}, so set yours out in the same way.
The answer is {"hour": 6, "minute": 9, "second": 25}
